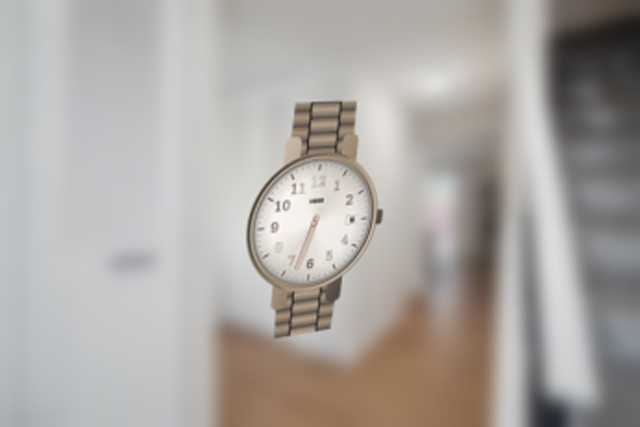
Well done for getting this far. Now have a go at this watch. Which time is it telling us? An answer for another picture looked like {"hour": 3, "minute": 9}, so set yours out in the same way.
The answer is {"hour": 6, "minute": 33}
